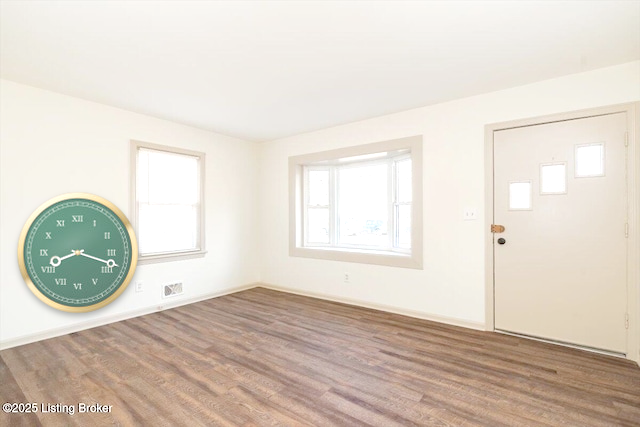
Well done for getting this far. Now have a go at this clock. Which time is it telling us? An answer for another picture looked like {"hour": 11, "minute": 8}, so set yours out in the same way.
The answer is {"hour": 8, "minute": 18}
